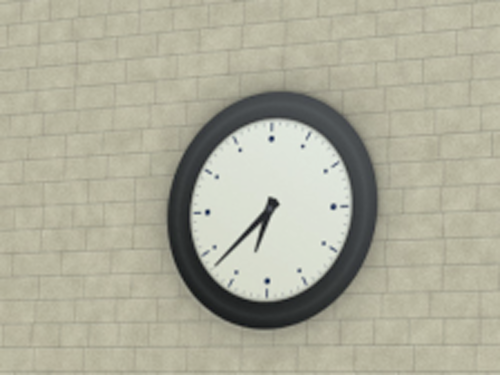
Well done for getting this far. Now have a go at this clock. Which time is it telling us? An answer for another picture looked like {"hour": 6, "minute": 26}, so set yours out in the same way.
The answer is {"hour": 6, "minute": 38}
